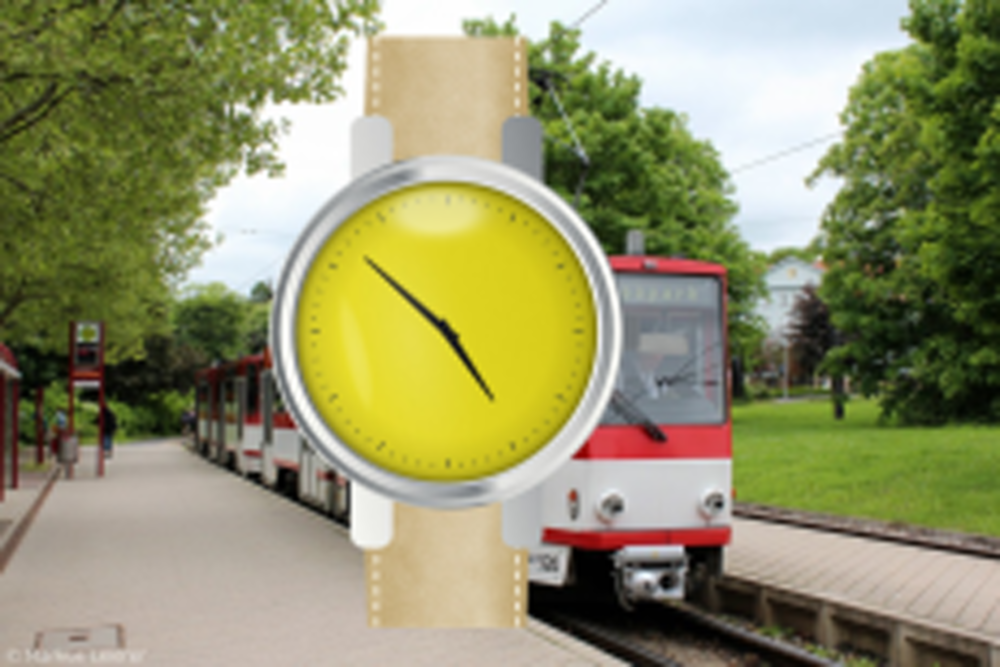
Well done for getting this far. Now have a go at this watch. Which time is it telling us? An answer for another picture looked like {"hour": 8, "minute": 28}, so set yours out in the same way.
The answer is {"hour": 4, "minute": 52}
